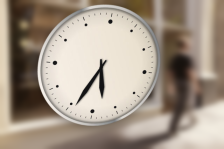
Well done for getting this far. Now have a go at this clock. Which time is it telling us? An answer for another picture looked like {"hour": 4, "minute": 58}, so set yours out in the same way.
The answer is {"hour": 5, "minute": 34}
